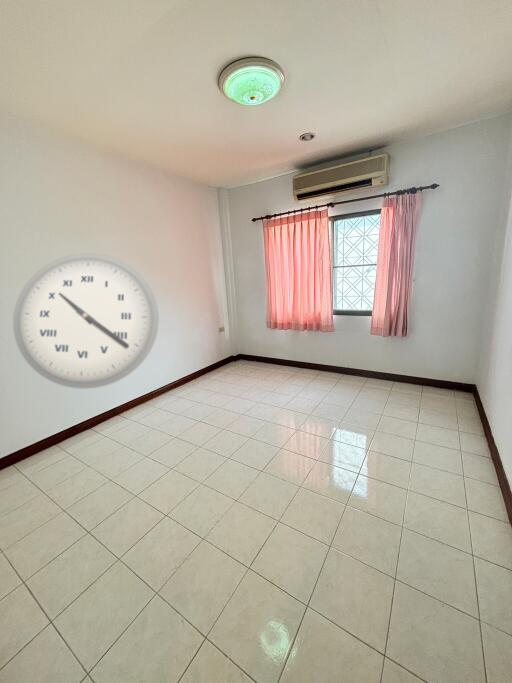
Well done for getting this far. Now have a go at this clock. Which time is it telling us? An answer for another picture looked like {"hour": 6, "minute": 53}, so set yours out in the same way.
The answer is {"hour": 10, "minute": 21}
